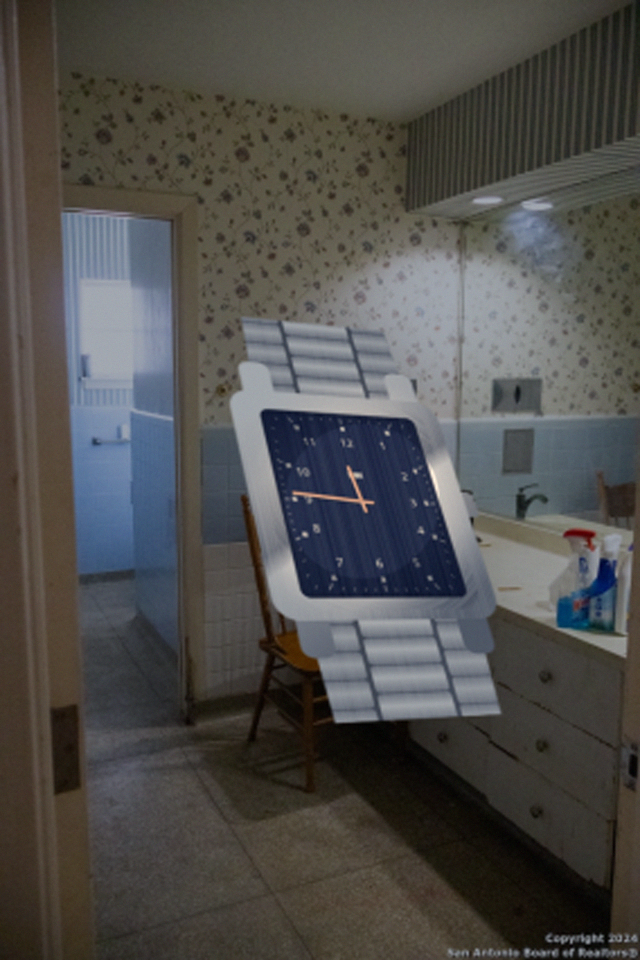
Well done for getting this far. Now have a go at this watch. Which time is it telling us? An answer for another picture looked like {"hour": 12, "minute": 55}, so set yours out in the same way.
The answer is {"hour": 11, "minute": 46}
